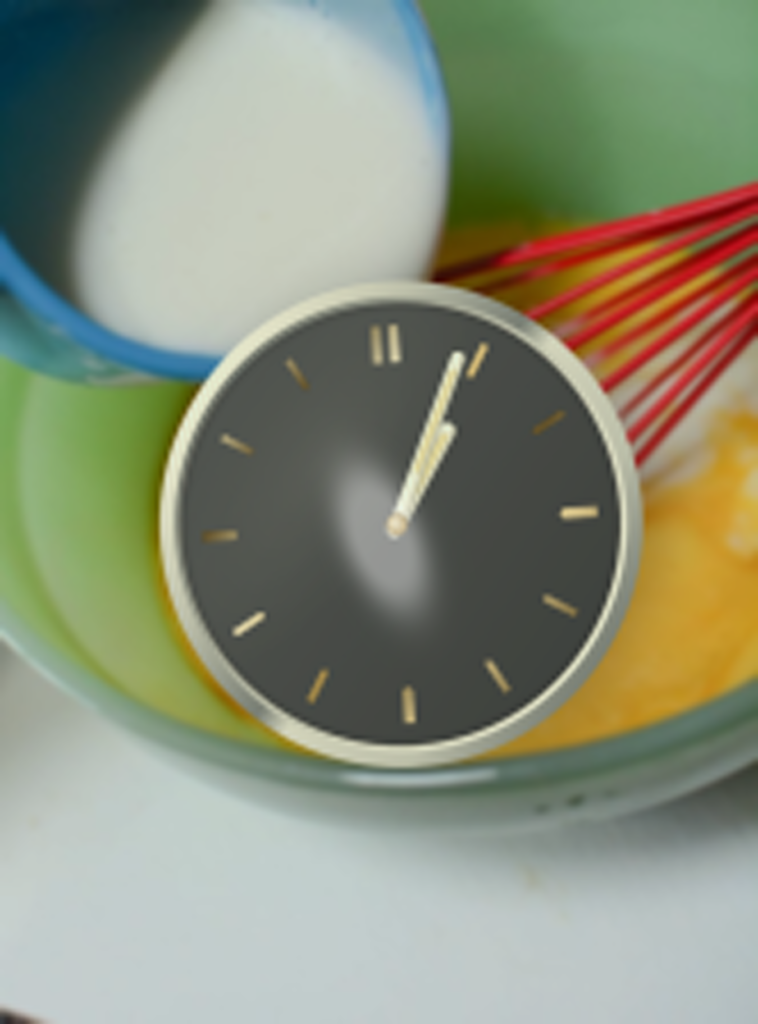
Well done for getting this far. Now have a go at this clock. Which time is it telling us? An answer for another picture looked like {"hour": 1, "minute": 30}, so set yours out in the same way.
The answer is {"hour": 1, "minute": 4}
